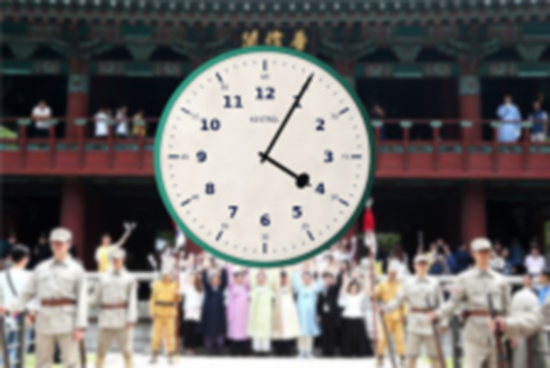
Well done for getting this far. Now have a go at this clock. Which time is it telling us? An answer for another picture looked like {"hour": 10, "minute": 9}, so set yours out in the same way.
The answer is {"hour": 4, "minute": 5}
